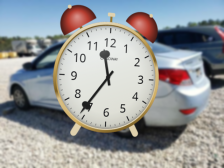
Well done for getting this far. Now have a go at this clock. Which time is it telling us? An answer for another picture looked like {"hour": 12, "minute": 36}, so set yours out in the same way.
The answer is {"hour": 11, "minute": 36}
